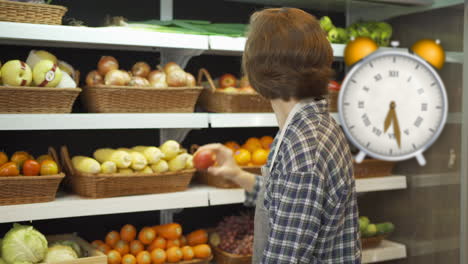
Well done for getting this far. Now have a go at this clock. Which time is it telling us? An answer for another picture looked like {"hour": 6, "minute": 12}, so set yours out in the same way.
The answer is {"hour": 6, "minute": 28}
